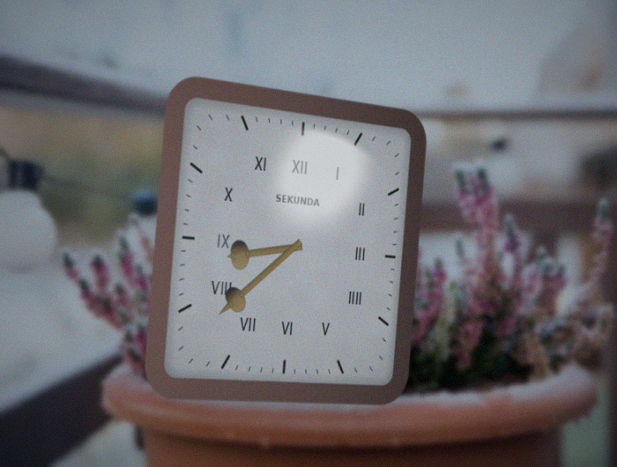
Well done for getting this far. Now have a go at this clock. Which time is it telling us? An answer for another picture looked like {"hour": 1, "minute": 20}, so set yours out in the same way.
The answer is {"hour": 8, "minute": 38}
